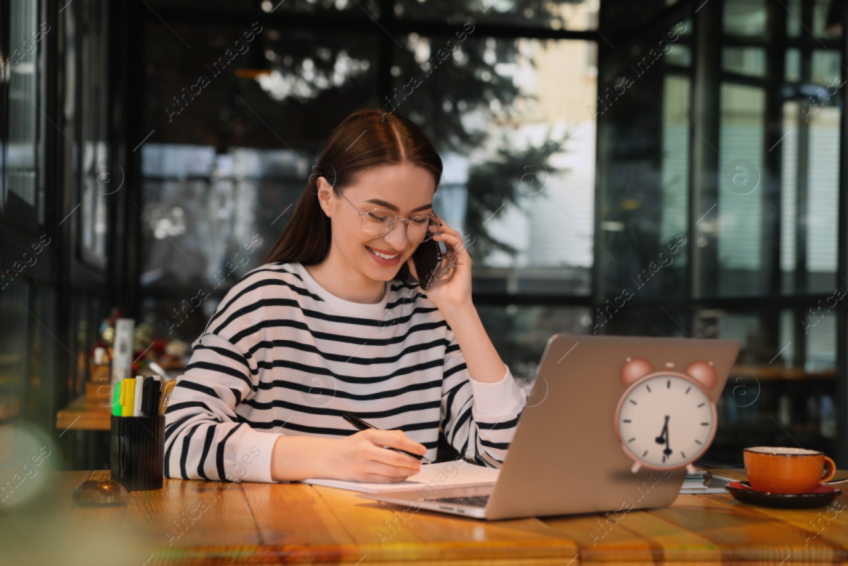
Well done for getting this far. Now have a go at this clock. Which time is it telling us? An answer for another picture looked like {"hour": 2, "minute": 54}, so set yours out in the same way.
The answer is {"hour": 6, "minute": 29}
